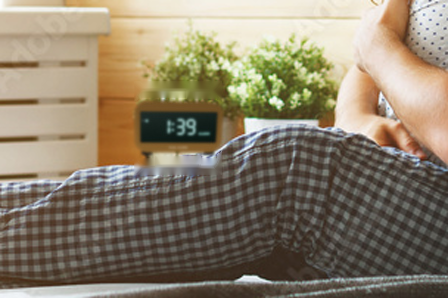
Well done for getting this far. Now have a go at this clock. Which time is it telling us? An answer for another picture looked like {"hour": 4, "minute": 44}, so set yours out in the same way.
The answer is {"hour": 1, "minute": 39}
